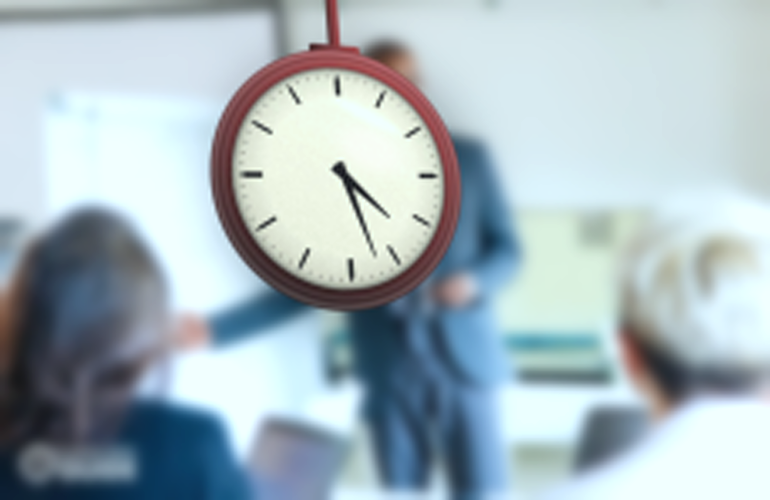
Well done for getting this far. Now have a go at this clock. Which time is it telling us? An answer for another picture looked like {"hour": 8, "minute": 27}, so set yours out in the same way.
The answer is {"hour": 4, "minute": 27}
